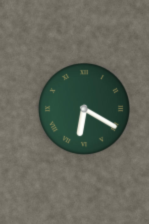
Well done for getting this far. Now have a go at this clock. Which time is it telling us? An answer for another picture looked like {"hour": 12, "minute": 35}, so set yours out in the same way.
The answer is {"hour": 6, "minute": 20}
